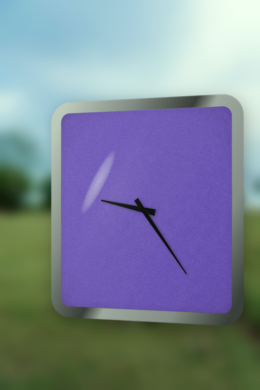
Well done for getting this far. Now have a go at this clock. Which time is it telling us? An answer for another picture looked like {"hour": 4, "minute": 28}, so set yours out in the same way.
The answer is {"hour": 9, "minute": 24}
